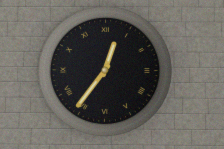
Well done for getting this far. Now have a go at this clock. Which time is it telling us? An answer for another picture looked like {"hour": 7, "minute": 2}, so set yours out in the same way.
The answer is {"hour": 12, "minute": 36}
